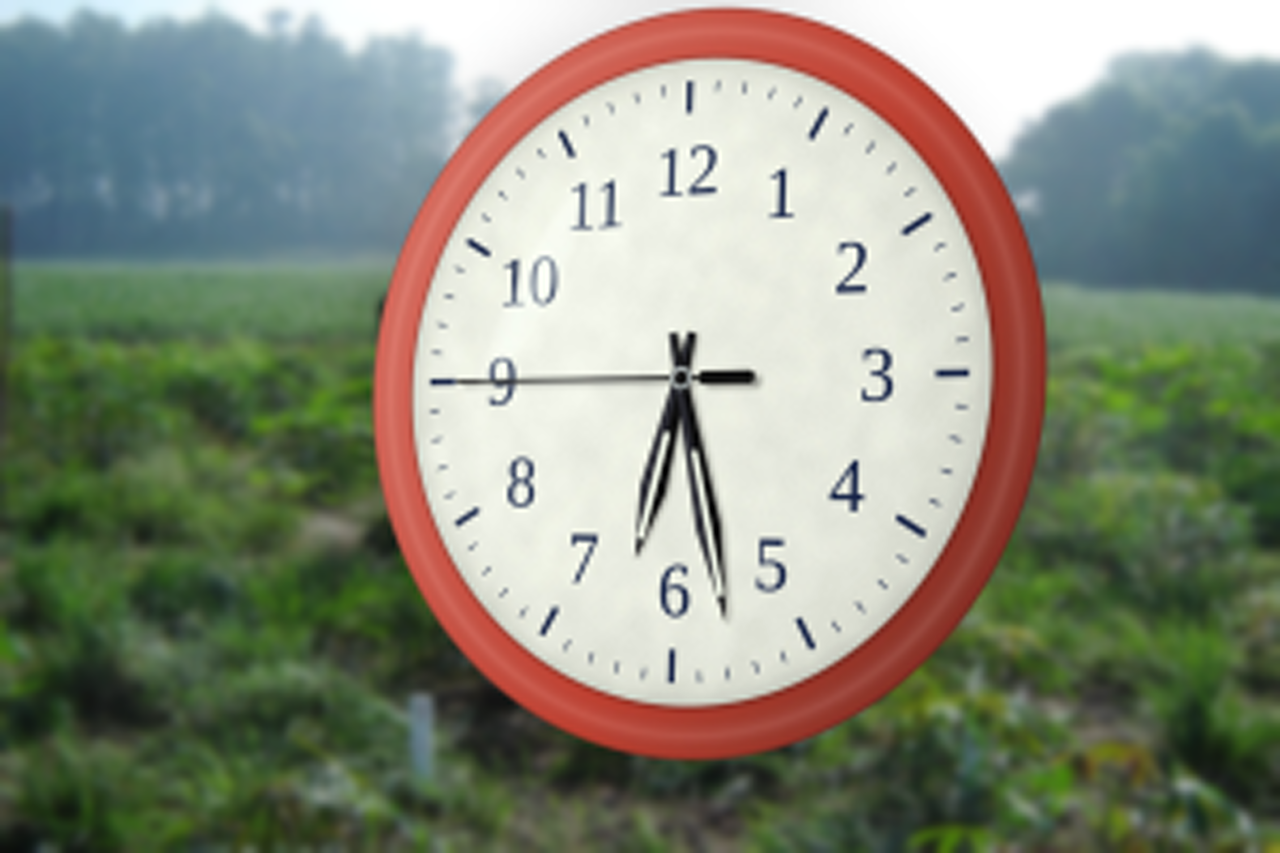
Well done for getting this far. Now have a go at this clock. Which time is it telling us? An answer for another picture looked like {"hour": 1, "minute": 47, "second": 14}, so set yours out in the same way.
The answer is {"hour": 6, "minute": 27, "second": 45}
